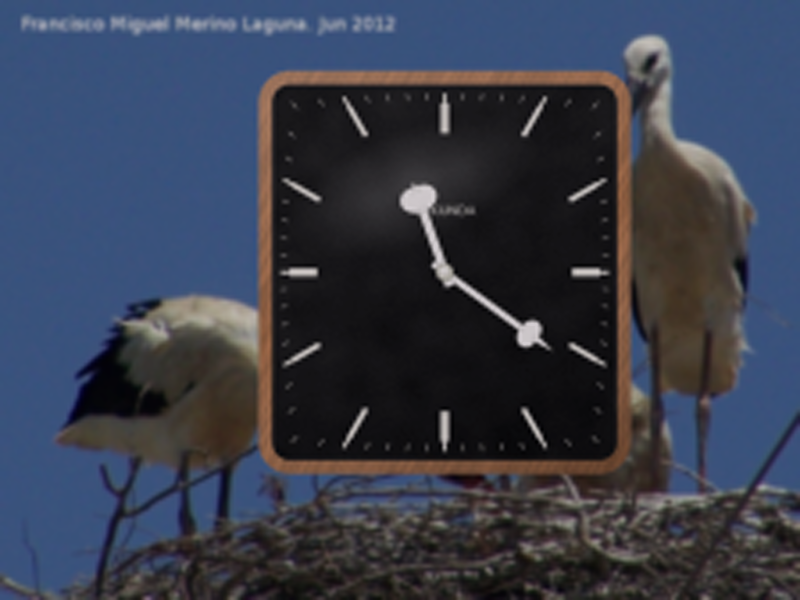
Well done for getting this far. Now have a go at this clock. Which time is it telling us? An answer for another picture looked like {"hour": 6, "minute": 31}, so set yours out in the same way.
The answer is {"hour": 11, "minute": 21}
